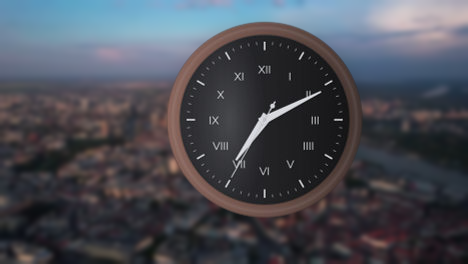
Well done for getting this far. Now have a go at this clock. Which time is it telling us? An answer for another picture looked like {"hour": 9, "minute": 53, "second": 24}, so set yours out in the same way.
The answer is {"hour": 7, "minute": 10, "second": 35}
